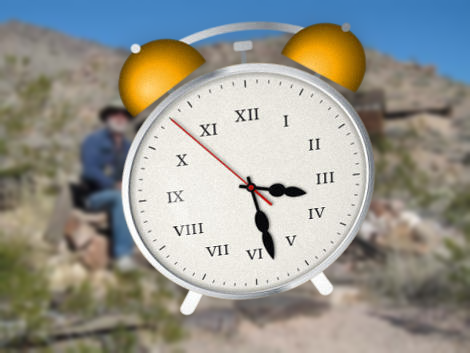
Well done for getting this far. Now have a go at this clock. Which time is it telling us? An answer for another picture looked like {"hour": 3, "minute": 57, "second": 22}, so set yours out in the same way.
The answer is {"hour": 3, "minute": 27, "second": 53}
